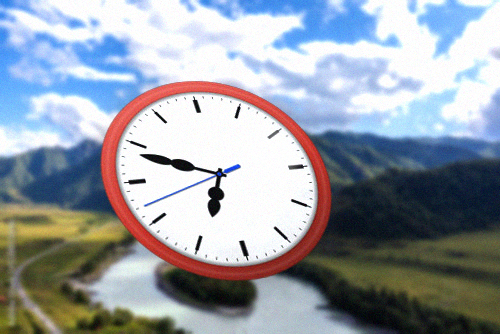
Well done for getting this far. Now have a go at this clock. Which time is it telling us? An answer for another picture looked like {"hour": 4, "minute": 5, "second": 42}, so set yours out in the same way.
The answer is {"hour": 6, "minute": 48, "second": 42}
